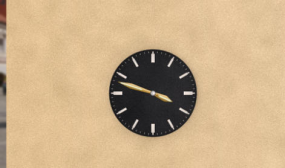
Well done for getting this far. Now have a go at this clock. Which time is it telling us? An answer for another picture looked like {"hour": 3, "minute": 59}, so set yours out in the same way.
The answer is {"hour": 3, "minute": 48}
